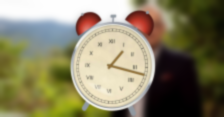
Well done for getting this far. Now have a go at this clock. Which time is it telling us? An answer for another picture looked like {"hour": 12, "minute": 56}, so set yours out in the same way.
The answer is {"hour": 1, "minute": 17}
